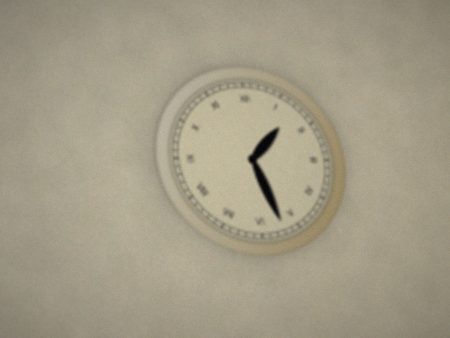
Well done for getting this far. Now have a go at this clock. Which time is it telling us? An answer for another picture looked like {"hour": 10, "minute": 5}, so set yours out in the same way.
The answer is {"hour": 1, "minute": 27}
